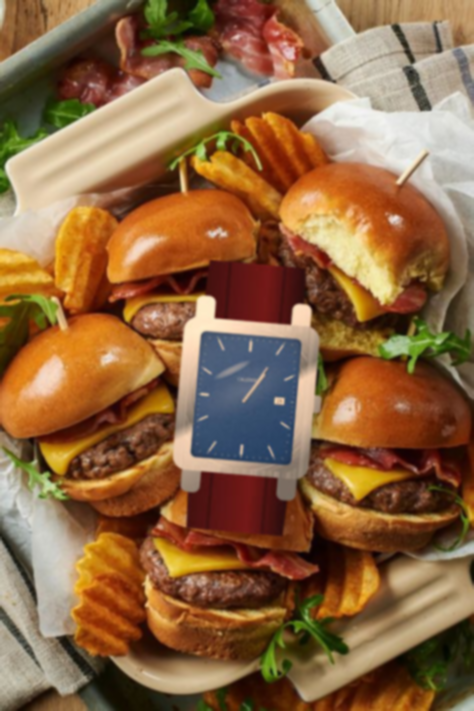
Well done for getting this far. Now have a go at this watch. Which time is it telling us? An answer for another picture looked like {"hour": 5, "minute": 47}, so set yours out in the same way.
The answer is {"hour": 1, "minute": 5}
